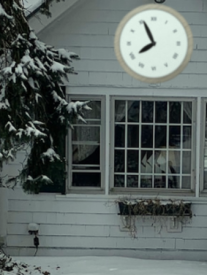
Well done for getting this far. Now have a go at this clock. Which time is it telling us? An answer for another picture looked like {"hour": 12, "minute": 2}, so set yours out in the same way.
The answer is {"hour": 7, "minute": 56}
